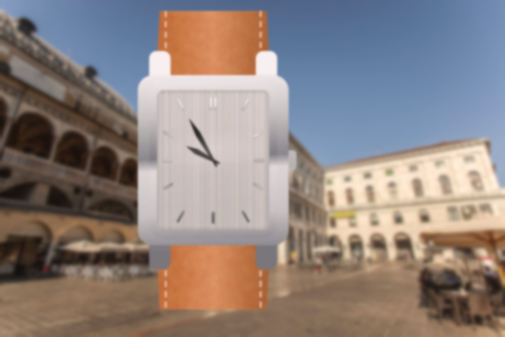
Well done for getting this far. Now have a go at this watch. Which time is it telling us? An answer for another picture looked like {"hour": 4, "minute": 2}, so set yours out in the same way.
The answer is {"hour": 9, "minute": 55}
